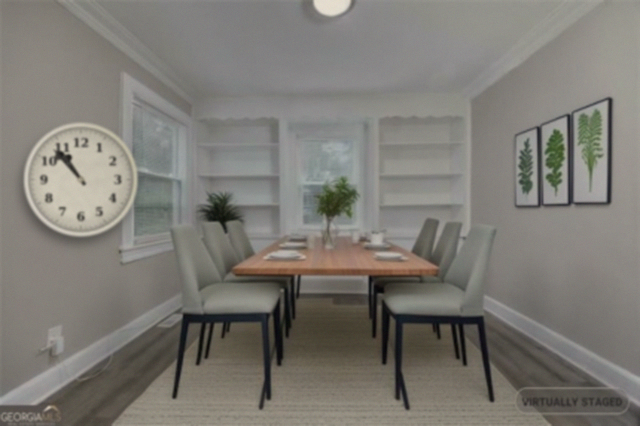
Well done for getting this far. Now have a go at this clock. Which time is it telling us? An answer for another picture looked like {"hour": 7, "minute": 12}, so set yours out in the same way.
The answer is {"hour": 10, "minute": 53}
